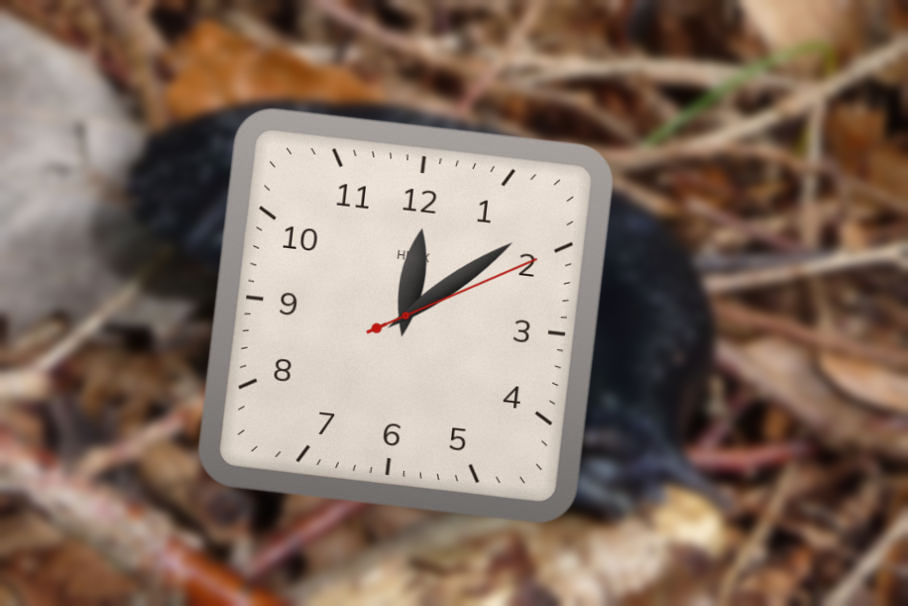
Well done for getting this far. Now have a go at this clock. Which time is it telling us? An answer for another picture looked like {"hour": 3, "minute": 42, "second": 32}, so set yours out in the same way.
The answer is {"hour": 12, "minute": 8, "second": 10}
